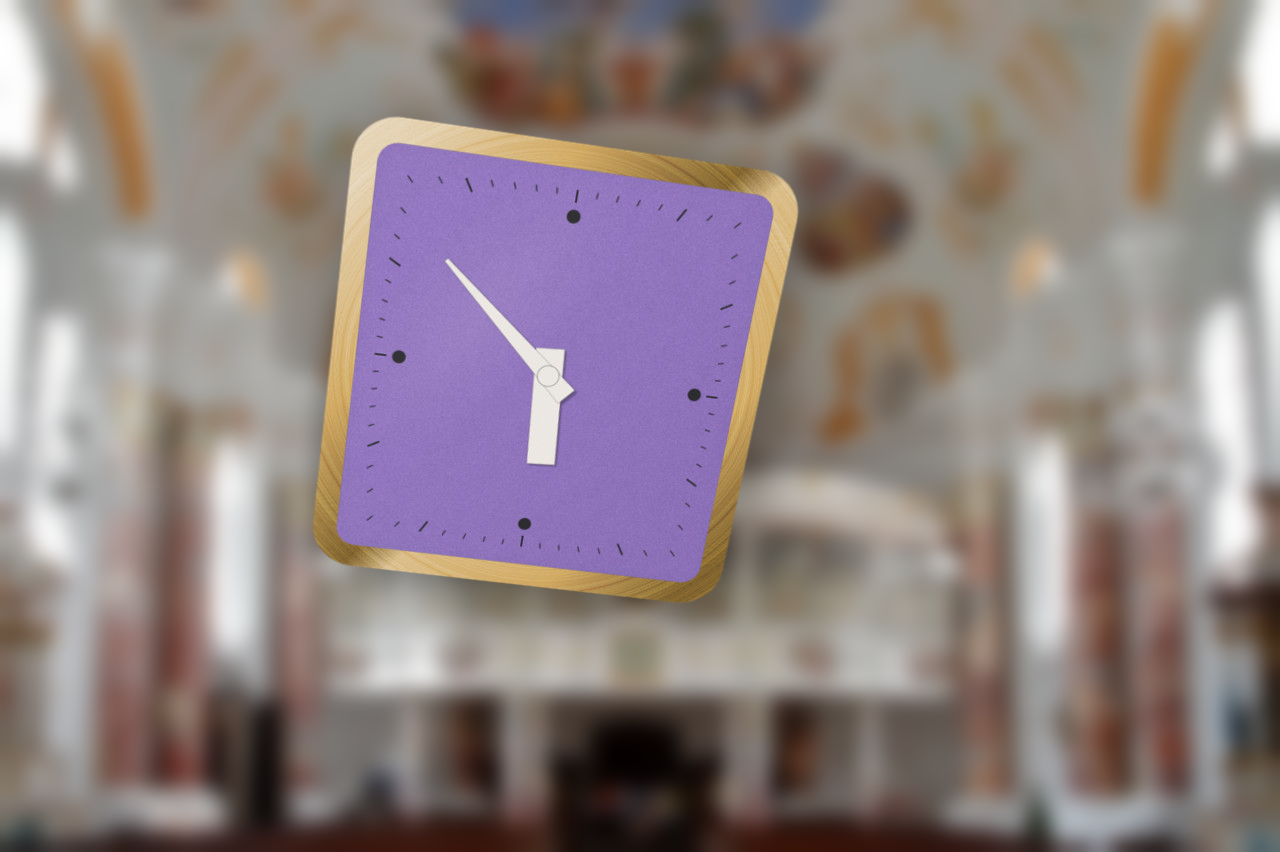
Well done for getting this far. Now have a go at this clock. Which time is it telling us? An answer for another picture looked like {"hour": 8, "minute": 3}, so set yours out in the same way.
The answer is {"hour": 5, "minute": 52}
